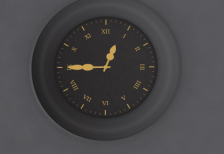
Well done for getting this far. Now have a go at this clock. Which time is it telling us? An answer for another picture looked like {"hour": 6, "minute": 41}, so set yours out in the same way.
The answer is {"hour": 12, "minute": 45}
